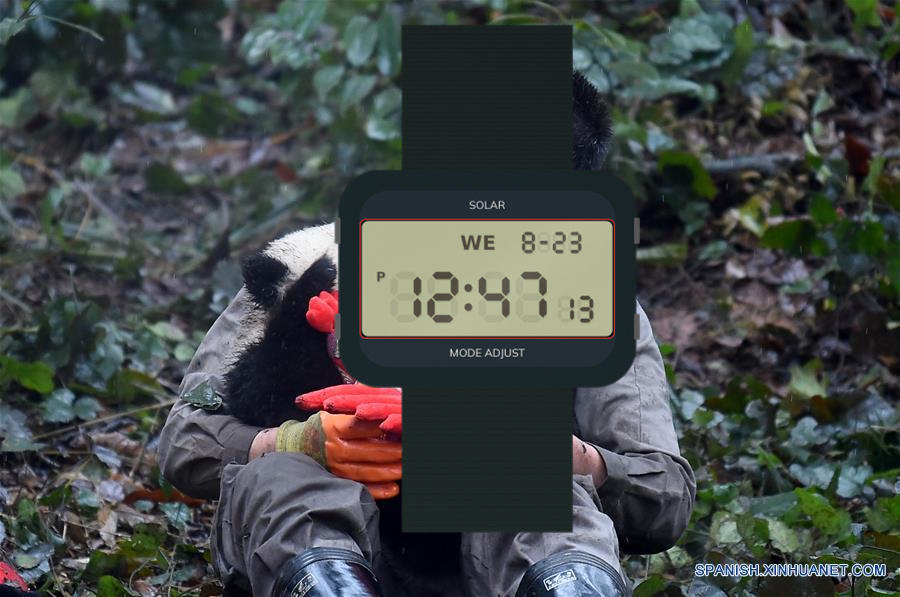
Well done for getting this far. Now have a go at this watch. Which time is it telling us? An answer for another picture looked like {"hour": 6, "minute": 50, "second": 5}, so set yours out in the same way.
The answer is {"hour": 12, "minute": 47, "second": 13}
